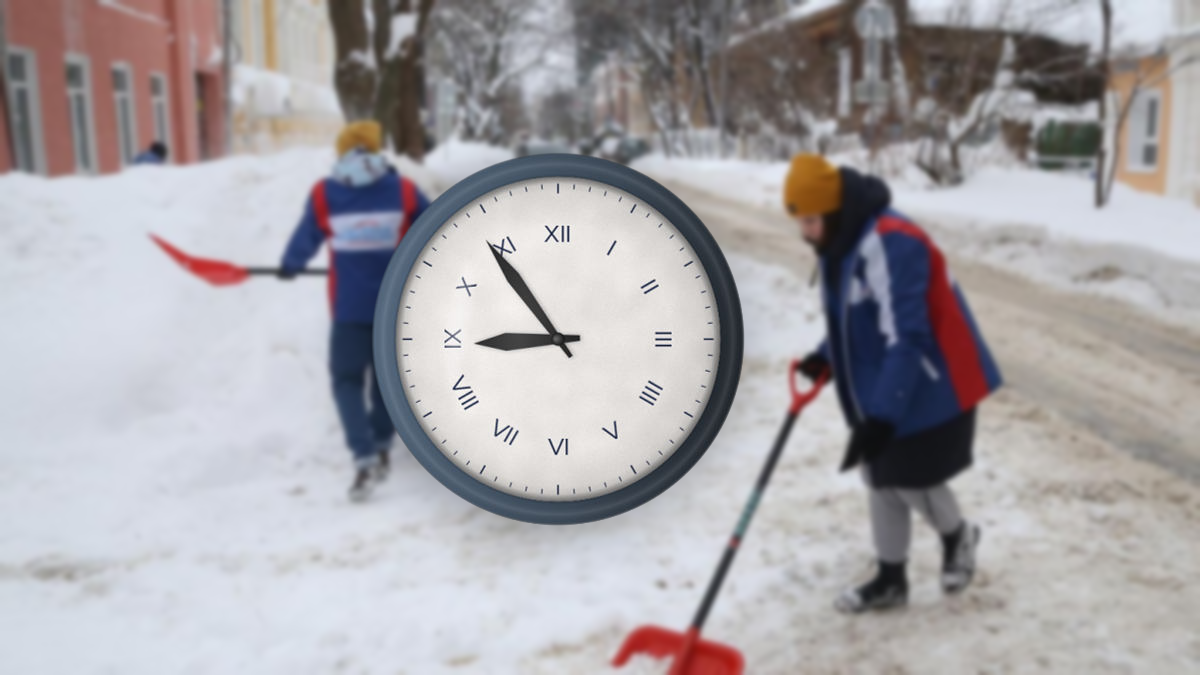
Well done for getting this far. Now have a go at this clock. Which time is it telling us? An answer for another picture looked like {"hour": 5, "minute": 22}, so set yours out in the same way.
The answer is {"hour": 8, "minute": 54}
